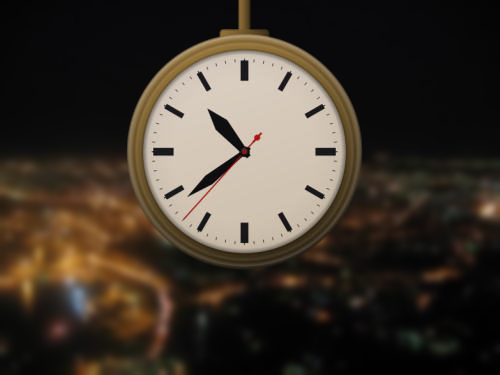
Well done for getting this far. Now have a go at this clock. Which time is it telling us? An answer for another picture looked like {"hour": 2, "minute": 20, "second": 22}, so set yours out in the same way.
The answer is {"hour": 10, "minute": 38, "second": 37}
